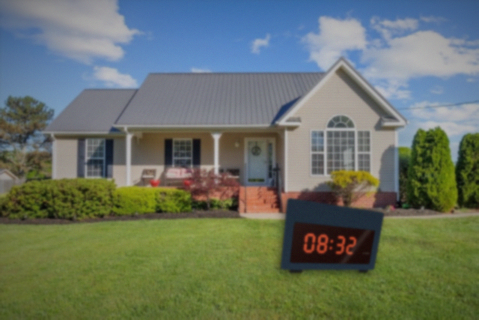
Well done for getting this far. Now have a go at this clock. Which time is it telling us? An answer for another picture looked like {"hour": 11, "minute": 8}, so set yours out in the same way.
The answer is {"hour": 8, "minute": 32}
